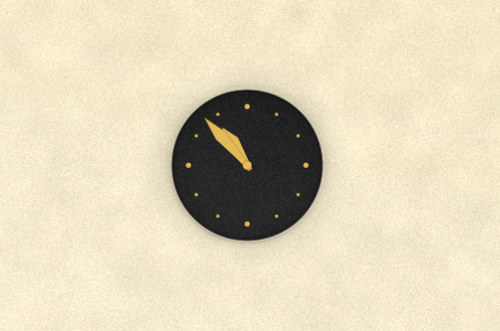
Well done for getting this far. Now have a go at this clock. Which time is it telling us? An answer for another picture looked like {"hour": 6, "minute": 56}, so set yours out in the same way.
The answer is {"hour": 10, "minute": 53}
